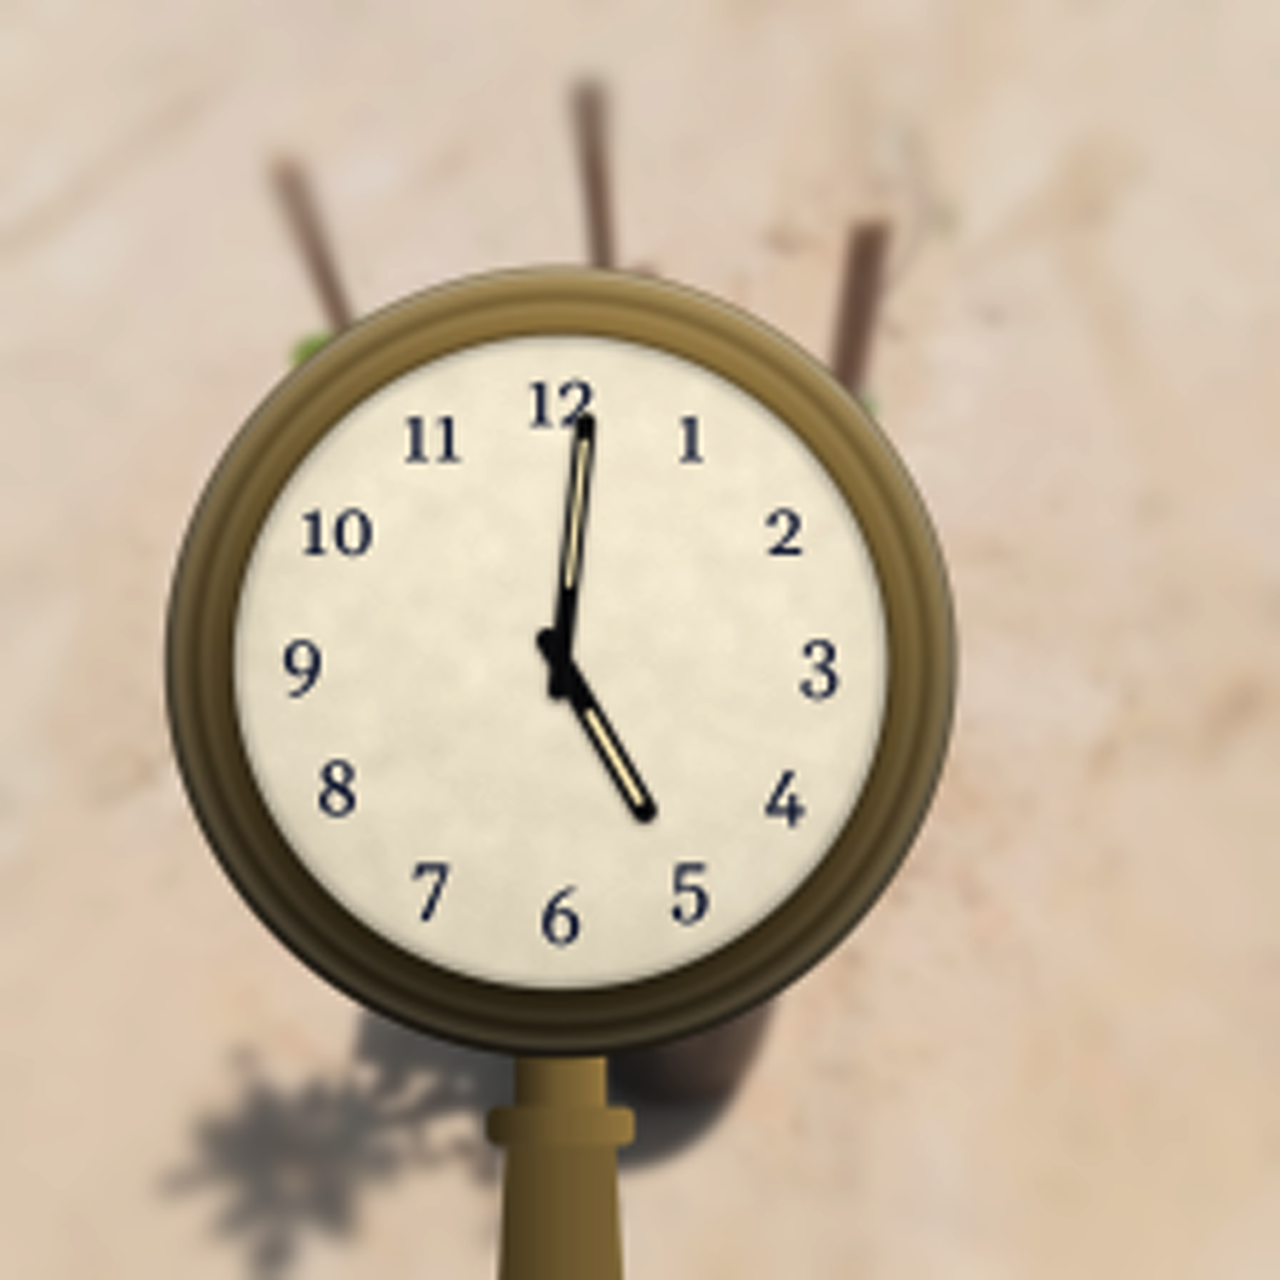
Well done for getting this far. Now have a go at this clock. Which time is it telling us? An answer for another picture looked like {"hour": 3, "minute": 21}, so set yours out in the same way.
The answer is {"hour": 5, "minute": 1}
